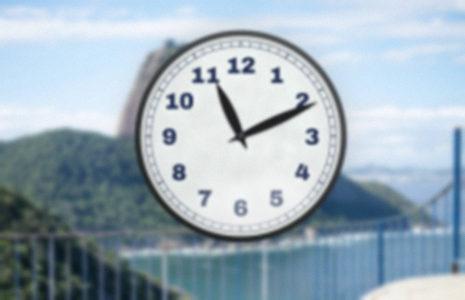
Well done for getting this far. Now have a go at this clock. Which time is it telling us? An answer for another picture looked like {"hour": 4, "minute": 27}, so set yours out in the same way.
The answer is {"hour": 11, "minute": 11}
